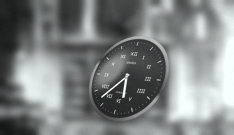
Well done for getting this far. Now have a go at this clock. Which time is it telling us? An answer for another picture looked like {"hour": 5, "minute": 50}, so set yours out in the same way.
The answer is {"hour": 5, "minute": 37}
